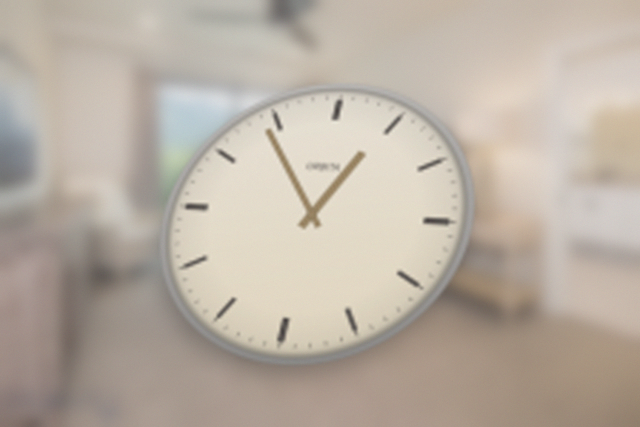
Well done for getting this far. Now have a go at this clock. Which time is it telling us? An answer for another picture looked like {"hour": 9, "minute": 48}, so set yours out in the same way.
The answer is {"hour": 12, "minute": 54}
